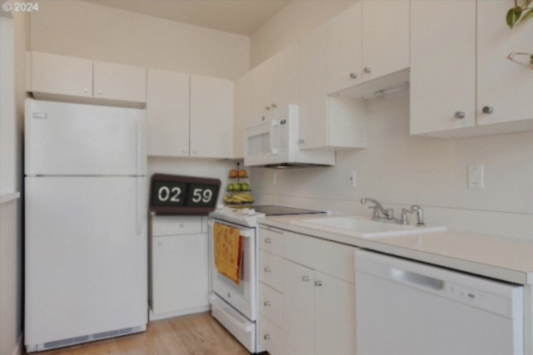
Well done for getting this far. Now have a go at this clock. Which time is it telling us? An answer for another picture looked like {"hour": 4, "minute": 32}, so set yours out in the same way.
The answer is {"hour": 2, "minute": 59}
